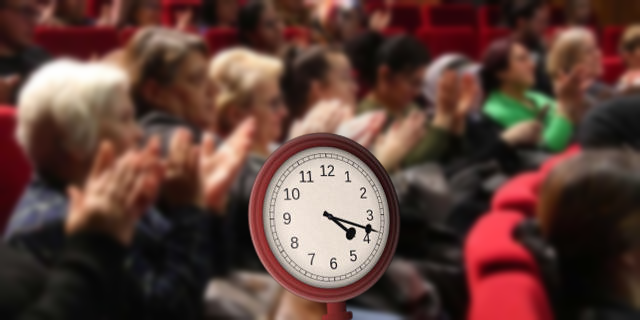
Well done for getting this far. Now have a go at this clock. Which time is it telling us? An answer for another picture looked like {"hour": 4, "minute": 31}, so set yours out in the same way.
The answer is {"hour": 4, "minute": 18}
